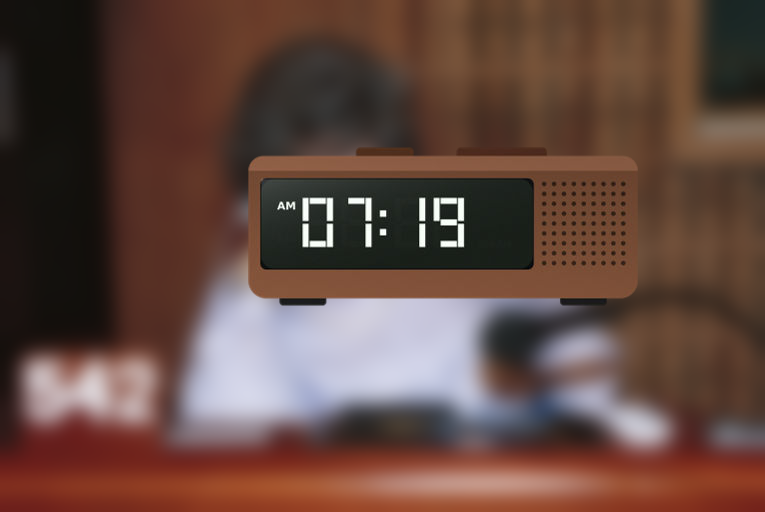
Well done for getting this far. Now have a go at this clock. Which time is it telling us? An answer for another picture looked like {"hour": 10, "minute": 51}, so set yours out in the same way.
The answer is {"hour": 7, "minute": 19}
